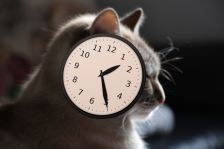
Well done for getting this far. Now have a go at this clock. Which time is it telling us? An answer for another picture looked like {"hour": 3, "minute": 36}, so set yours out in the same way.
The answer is {"hour": 1, "minute": 25}
